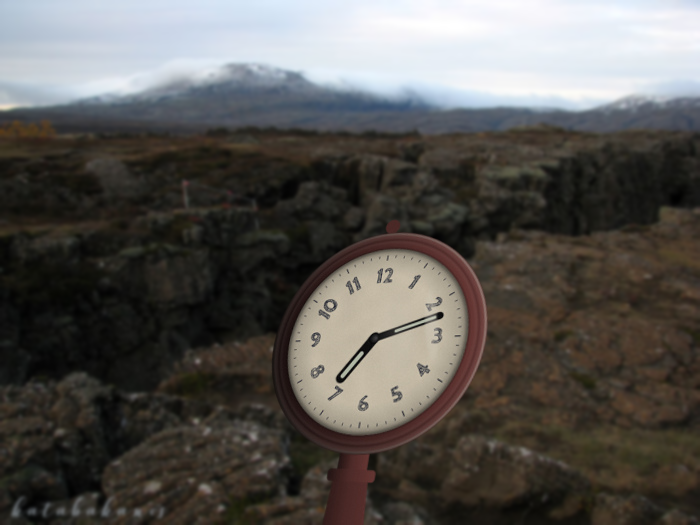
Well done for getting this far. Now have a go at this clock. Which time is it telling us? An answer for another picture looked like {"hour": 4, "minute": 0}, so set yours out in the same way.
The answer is {"hour": 7, "minute": 12}
